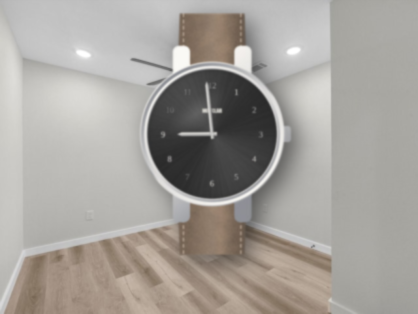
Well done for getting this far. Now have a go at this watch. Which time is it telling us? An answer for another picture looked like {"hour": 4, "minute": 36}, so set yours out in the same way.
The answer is {"hour": 8, "minute": 59}
